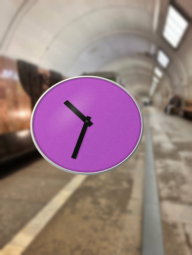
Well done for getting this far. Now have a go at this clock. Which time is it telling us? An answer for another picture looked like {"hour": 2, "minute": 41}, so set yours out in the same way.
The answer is {"hour": 10, "minute": 33}
